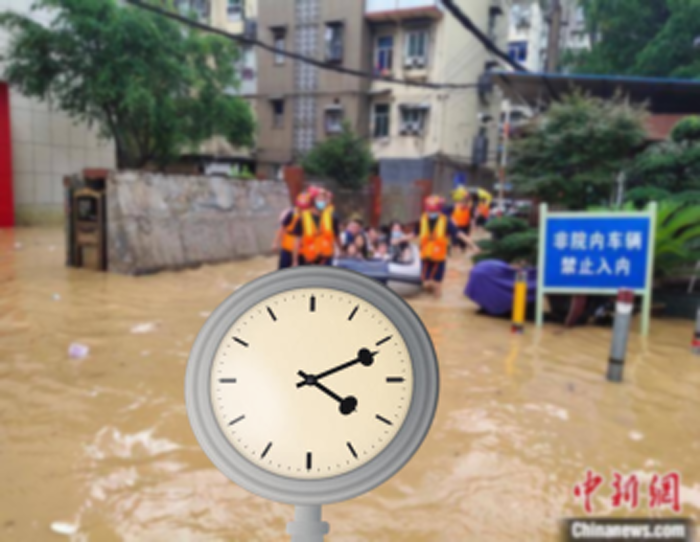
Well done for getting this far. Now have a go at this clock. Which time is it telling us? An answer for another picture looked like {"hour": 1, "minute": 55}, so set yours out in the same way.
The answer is {"hour": 4, "minute": 11}
